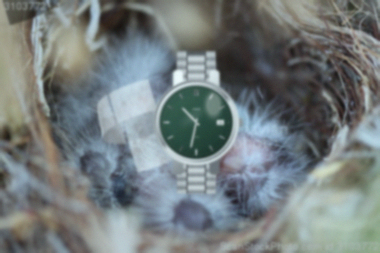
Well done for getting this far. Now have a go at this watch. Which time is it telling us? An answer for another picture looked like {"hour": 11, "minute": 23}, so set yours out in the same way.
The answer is {"hour": 10, "minute": 32}
